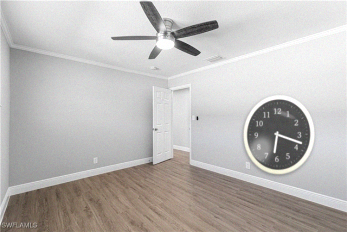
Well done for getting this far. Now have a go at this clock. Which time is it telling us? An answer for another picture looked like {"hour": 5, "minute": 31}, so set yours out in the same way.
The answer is {"hour": 6, "minute": 18}
